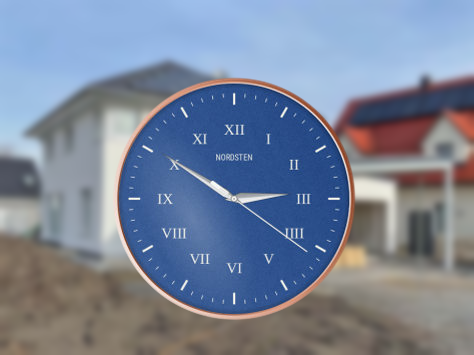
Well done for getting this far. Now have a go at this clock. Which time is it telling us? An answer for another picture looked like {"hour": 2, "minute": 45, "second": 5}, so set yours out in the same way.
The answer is {"hour": 2, "minute": 50, "second": 21}
